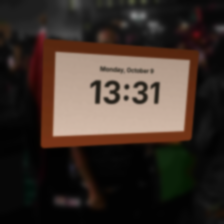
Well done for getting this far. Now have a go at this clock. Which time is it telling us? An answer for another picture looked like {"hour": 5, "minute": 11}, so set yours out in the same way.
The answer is {"hour": 13, "minute": 31}
